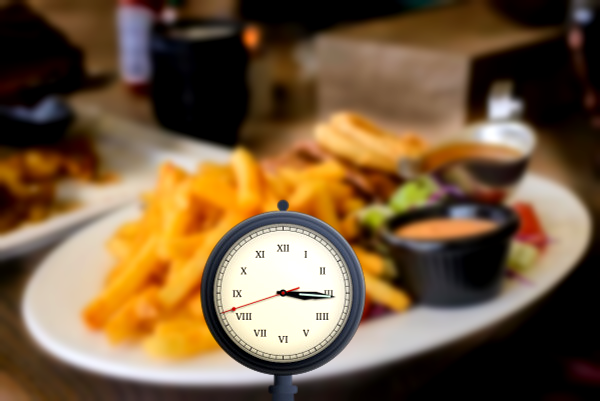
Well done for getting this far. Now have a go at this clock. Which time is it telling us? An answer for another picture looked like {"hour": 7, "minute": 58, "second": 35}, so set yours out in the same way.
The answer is {"hour": 3, "minute": 15, "second": 42}
